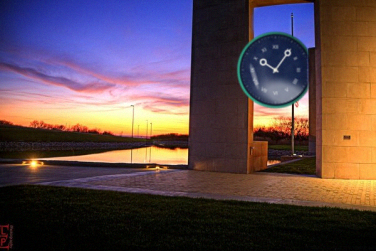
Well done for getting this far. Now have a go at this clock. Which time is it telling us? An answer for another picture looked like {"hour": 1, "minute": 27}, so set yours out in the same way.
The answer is {"hour": 10, "minute": 6}
